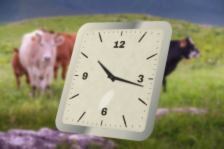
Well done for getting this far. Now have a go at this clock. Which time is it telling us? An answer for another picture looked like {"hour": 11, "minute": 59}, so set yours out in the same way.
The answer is {"hour": 10, "minute": 17}
